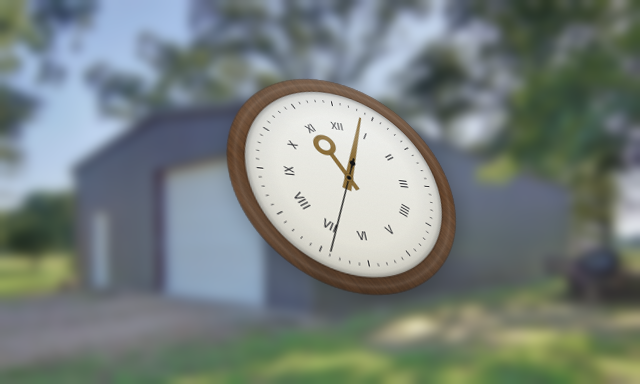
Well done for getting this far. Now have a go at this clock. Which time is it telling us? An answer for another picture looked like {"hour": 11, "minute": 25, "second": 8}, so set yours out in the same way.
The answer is {"hour": 11, "minute": 3, "second": 34}
